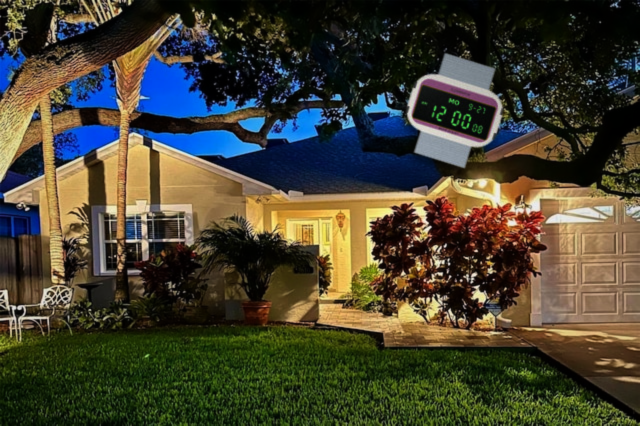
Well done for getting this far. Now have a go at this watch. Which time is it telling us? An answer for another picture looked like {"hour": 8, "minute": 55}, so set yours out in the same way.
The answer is {"hour": 12, "minute": 0}
